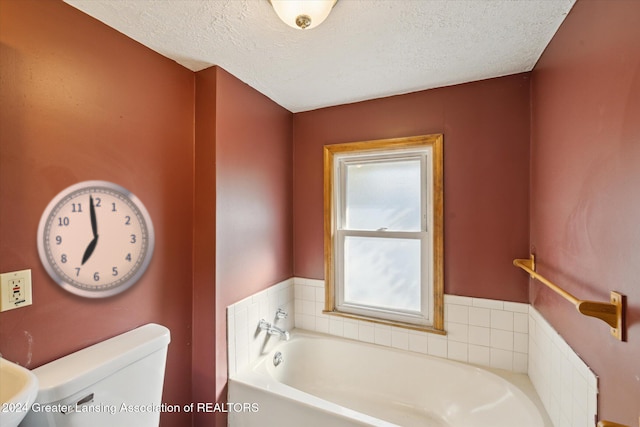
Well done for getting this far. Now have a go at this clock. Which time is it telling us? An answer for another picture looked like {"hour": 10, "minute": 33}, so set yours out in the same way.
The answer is {"hour": 6, "minute": 59}
